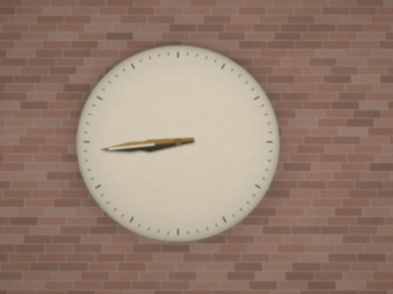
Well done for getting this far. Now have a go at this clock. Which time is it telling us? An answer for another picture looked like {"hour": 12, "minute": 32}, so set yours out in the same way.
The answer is {"hour": 8, "minute": 44}
